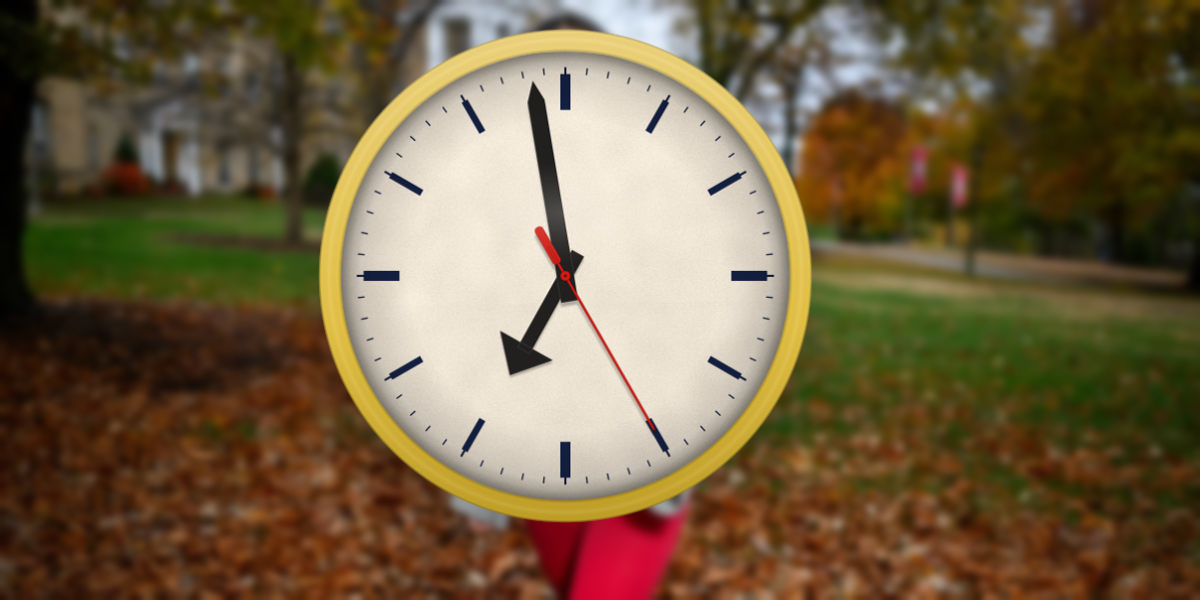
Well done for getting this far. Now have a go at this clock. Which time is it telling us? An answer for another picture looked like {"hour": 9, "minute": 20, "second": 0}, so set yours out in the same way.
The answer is {"hour": 6, "minute": 58, "second": 25}
